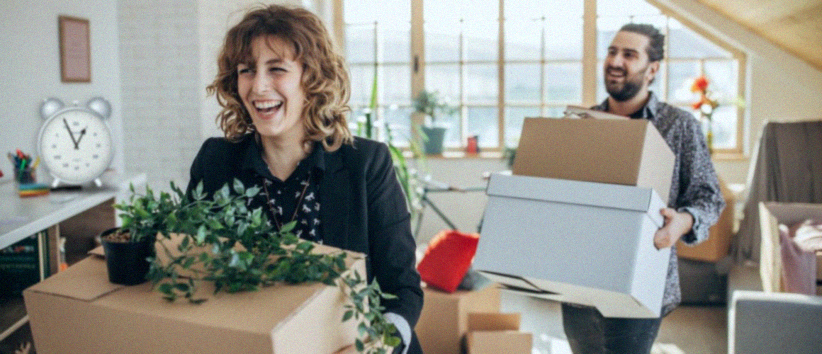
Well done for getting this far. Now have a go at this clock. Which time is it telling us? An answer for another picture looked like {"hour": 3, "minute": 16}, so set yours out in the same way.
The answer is {"hour": 12, "minute": 56}
